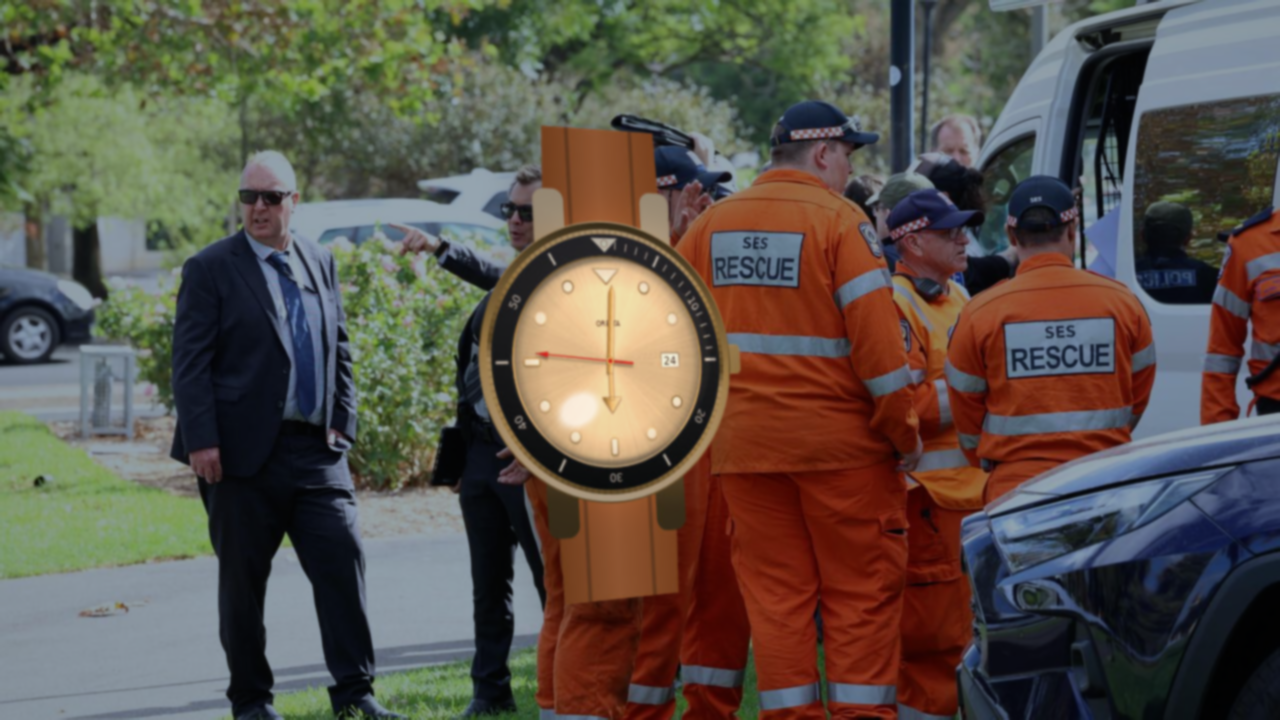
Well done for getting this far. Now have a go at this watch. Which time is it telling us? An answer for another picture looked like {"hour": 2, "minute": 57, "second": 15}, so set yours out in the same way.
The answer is {"hour": 6, "minute": 0, "second": 46}
